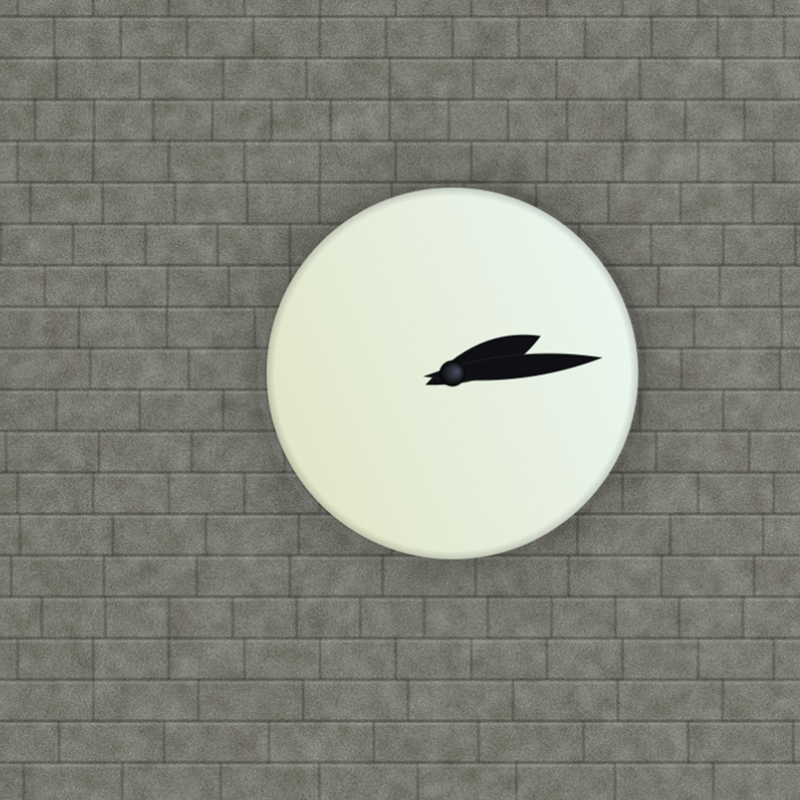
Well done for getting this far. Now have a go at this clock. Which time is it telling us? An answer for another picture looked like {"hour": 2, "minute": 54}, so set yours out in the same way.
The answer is {"hour": 2, "minute": 14}
